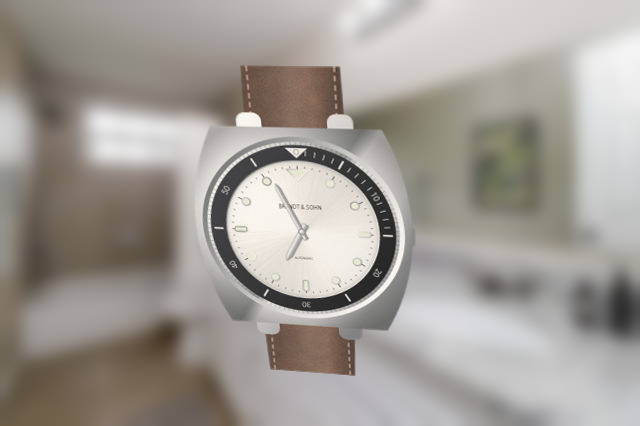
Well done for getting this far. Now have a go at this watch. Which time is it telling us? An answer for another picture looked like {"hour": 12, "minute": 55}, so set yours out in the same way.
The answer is {"hour": 6, "minute": 56}
